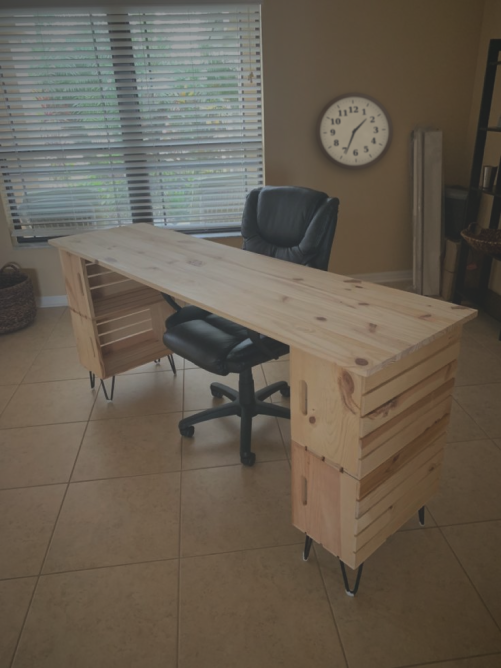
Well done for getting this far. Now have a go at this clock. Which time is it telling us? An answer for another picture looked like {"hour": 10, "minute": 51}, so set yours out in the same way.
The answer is {"hour": 1, "minute": 34}
